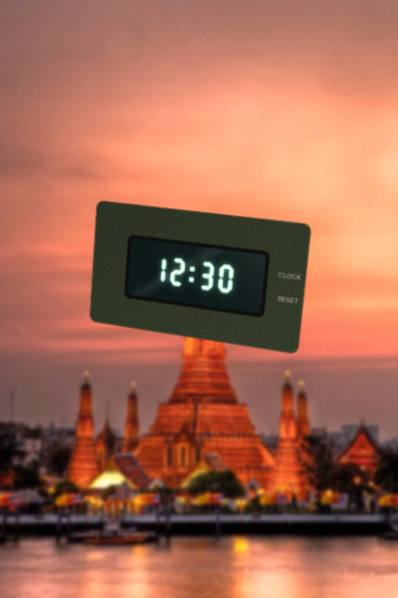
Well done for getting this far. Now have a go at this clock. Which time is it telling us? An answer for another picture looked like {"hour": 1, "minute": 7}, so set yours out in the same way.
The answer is {"hour": 12, "minute": 30}
